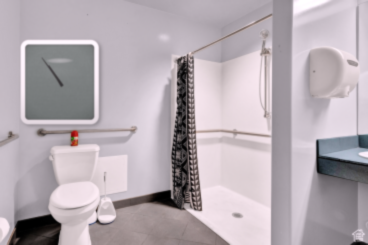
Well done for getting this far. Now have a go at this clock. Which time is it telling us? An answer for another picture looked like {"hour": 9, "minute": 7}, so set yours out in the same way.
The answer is {"hour": 10, "minute": 54}
